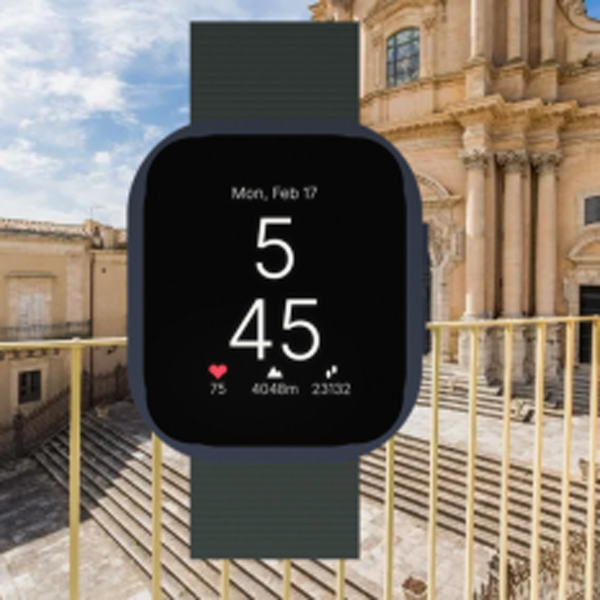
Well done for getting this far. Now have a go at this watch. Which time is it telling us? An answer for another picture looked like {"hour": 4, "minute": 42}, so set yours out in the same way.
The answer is {"hour": 5, "minute": 45}
